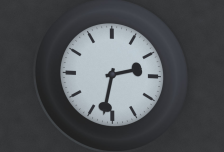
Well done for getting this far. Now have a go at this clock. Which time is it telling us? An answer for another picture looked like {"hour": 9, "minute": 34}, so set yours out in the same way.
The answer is {"hour": 2, "minute": 32}
